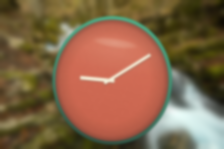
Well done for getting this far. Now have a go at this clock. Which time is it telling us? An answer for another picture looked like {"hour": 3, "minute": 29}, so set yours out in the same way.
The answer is {"hour": 9, "minute": 10}
